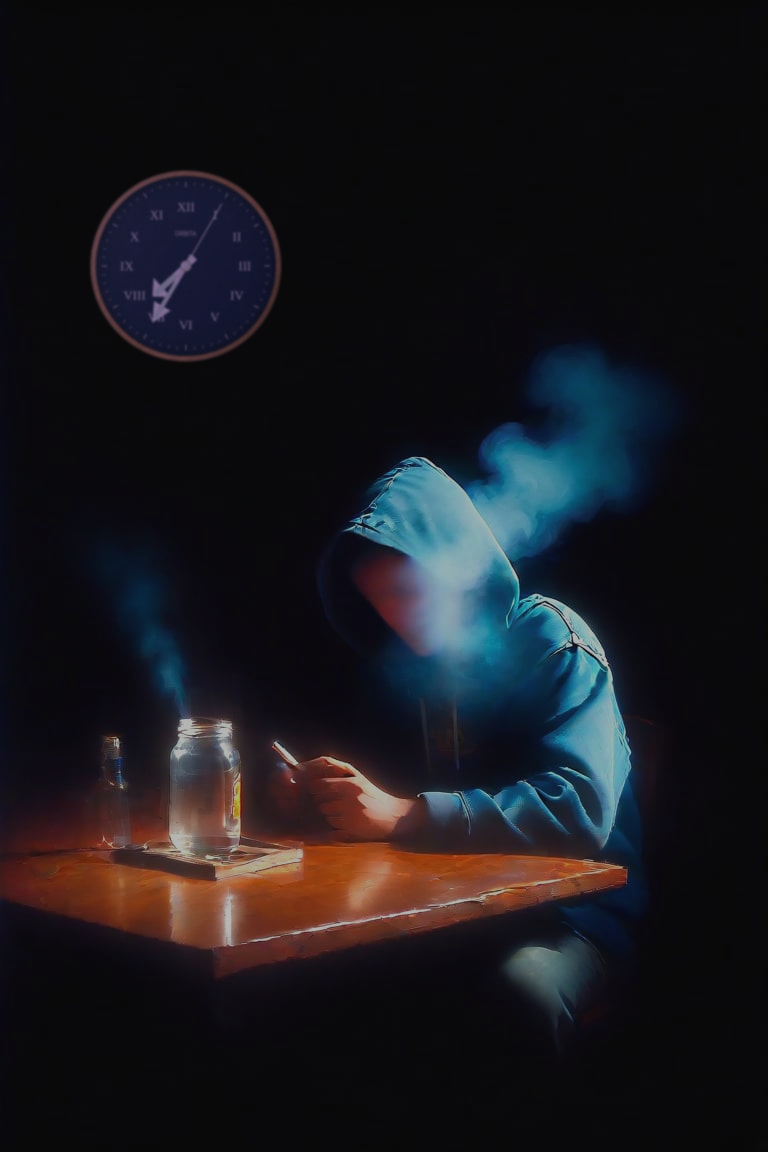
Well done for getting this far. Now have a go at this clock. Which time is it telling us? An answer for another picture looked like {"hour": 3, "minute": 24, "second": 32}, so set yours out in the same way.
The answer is {"hour": 7, "minute": 35, "second": 5}
